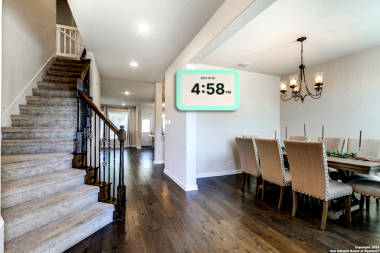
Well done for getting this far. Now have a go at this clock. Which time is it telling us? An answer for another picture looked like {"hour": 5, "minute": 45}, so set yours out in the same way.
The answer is {"hour": 4, "minute": 58}
